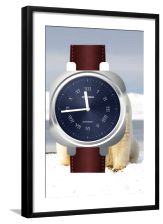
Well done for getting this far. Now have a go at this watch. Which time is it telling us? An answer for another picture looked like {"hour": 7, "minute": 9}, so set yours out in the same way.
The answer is {"hour": 11, "minute": 44}
